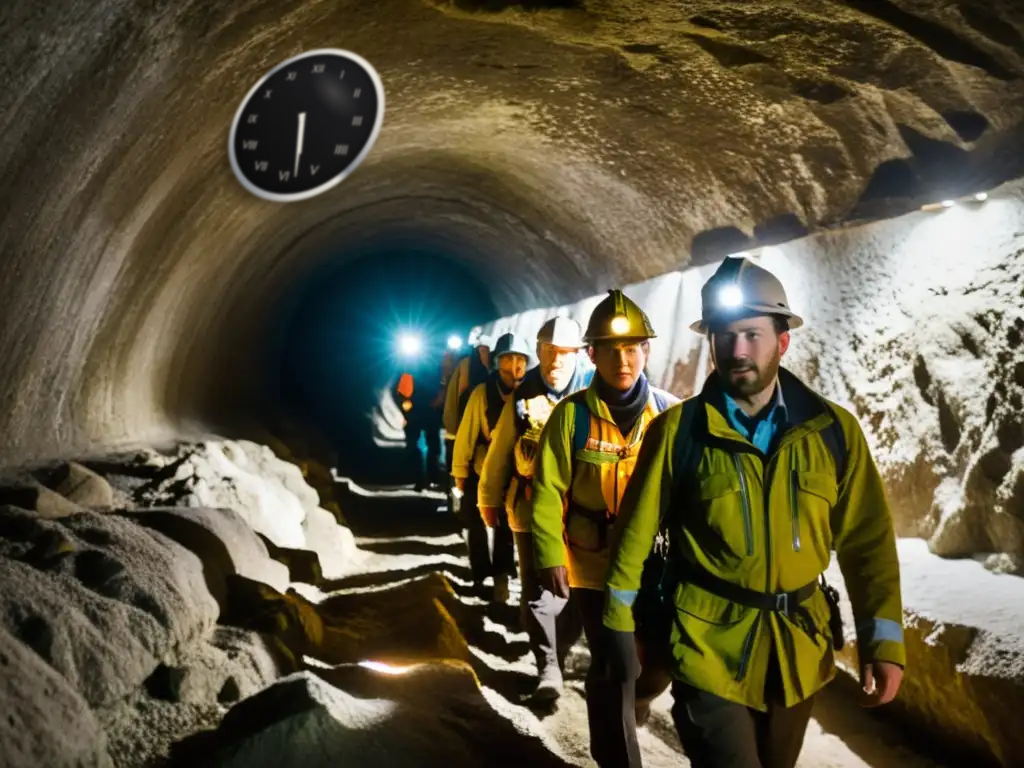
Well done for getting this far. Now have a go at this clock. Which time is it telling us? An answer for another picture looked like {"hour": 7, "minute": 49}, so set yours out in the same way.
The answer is {"hour": 5, "minute": 28}
